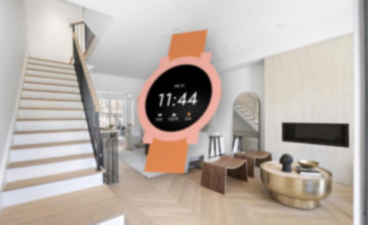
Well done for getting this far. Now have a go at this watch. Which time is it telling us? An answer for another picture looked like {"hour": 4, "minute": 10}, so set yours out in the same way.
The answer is {"hour": 11, "minute": 44}
